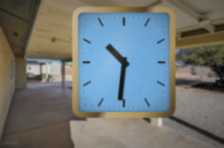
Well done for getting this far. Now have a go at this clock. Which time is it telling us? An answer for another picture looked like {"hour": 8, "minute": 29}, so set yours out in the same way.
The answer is {"hour": 10, "minute": 31}
